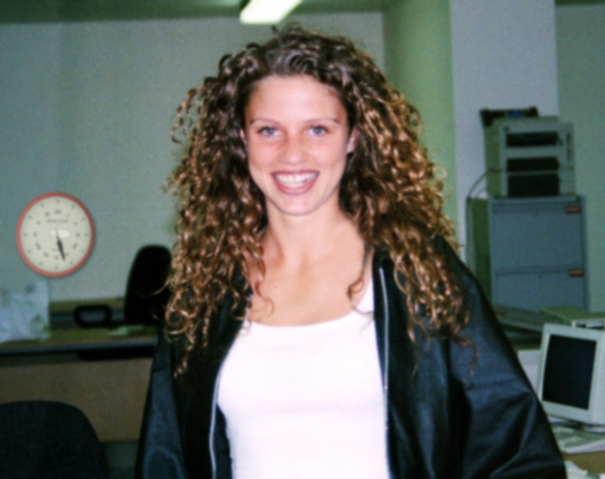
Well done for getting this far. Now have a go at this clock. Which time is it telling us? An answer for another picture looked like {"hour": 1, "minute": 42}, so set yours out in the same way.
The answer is {"hour": 5, "minute": 27}
